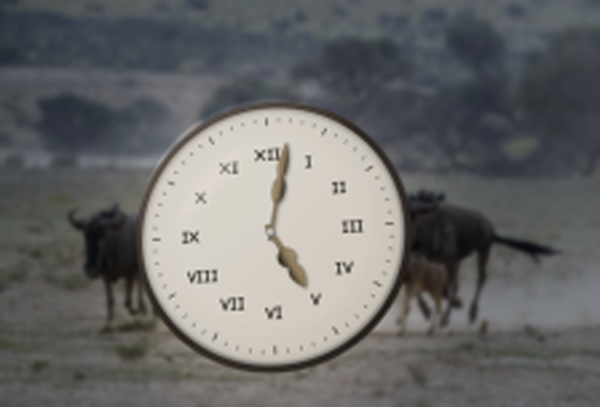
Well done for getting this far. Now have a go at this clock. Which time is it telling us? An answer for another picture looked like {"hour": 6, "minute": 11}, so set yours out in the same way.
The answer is {"hour": 5, "minute": 2}
